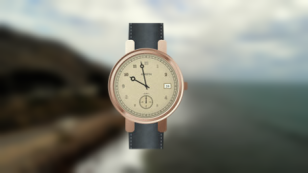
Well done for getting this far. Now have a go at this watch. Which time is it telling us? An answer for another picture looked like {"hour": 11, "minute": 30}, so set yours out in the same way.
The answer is {"hour": 9, "minute": 58}
